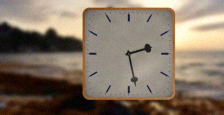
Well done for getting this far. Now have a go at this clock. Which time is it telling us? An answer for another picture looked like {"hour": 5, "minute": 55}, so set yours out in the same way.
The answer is {"hour": 2, "minute": 28}
